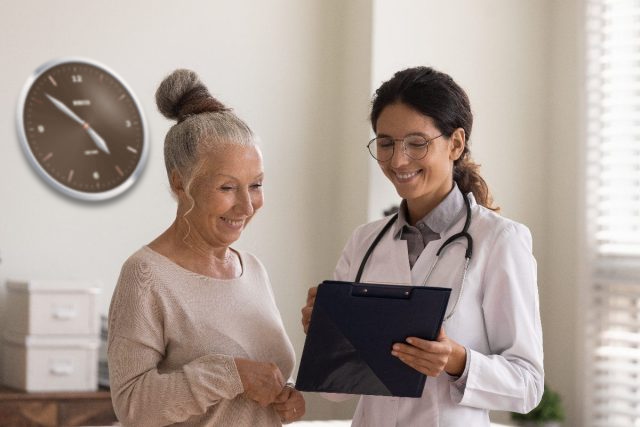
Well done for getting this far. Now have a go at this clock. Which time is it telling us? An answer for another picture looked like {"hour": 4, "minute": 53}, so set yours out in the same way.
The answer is {"hour": 4, "minute": 52}
